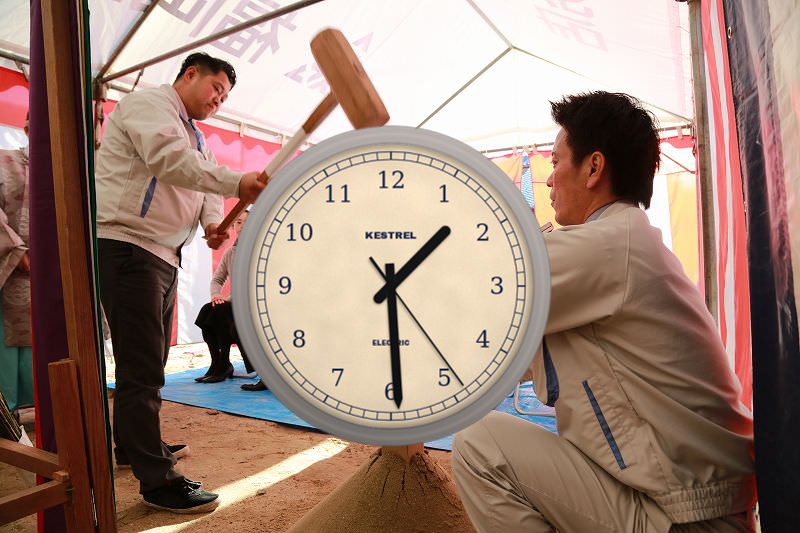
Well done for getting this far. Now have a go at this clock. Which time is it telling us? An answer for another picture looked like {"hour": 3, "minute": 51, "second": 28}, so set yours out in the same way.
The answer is {"hour": 1, "minute": 29, "second": 24}
